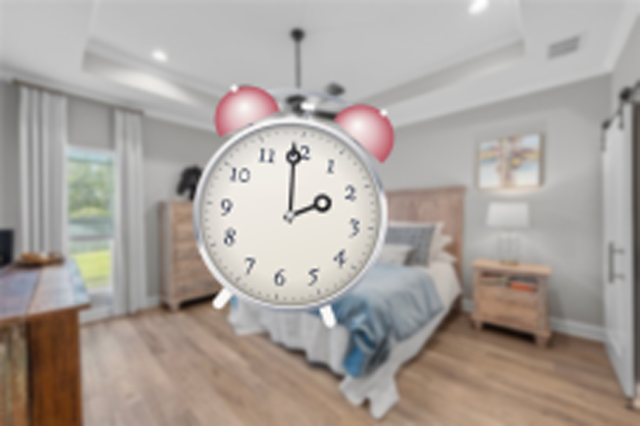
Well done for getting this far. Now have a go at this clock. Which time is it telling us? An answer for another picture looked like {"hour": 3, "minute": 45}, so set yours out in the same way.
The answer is {"hour": 1, "minute": 59}
